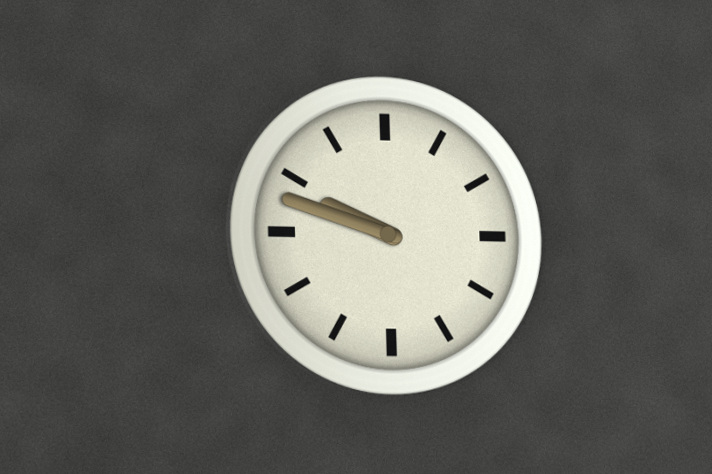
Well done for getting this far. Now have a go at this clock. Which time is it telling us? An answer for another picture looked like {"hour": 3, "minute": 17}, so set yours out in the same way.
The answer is {"hour": 9, "minute": 48}
